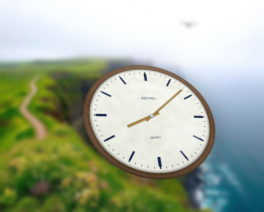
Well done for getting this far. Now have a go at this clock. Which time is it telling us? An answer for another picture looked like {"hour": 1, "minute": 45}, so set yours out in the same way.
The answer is {"hour": 8, "minute": 8}
